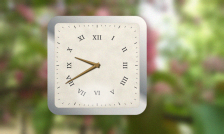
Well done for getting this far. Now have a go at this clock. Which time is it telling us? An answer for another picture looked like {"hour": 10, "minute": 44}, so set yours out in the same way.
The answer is {"hour": 9, "minute": 40}
